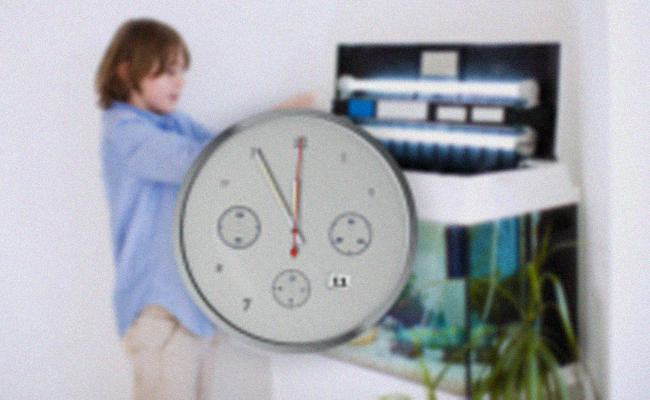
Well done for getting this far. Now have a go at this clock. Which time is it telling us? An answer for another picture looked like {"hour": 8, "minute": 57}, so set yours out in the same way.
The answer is {"hour": 11, "minute": 55}
